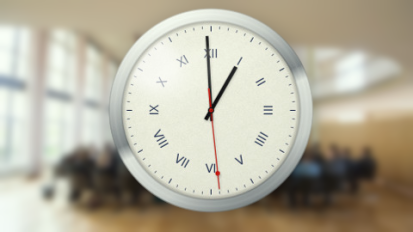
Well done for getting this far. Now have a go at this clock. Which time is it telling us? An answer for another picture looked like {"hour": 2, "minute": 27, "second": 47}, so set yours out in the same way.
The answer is {"hour": 12, "minute": 59, "second": 29}
